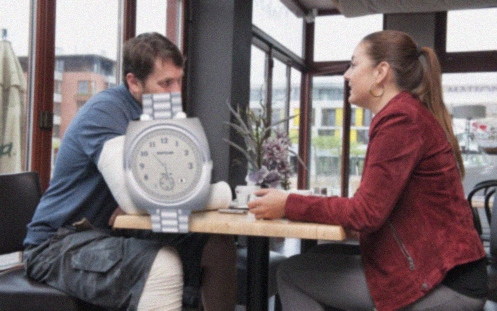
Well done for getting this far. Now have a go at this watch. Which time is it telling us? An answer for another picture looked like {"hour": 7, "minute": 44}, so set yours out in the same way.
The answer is {"hour": 10, "minute": 28}
